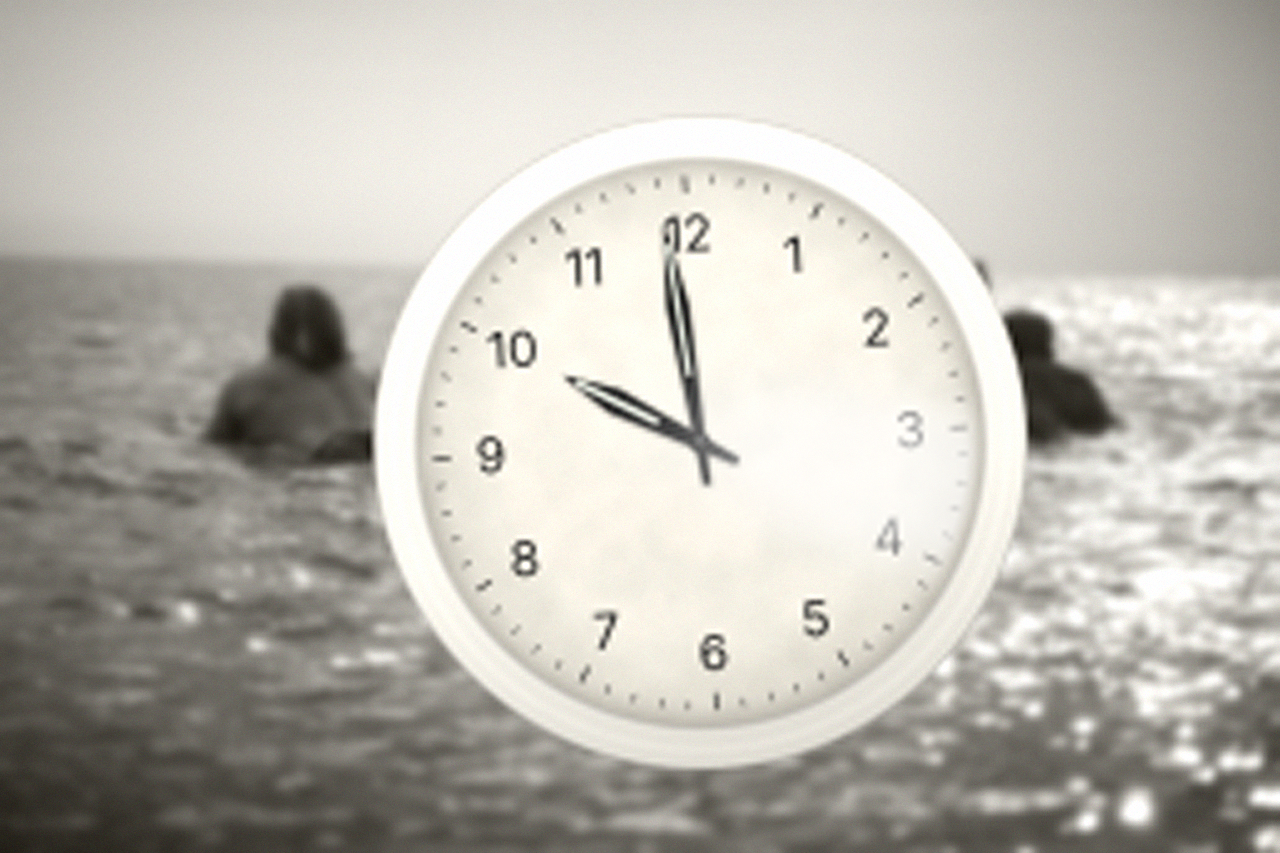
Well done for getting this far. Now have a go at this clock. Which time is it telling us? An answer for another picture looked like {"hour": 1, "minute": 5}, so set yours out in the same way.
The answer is {"hour": 9, "minute": 59}
